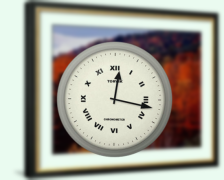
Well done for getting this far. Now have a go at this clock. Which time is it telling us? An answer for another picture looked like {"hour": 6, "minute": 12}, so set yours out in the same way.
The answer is {"hour": 12, "minute": 17}
